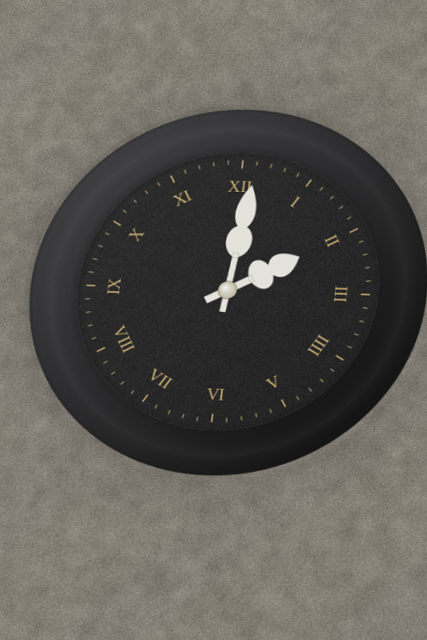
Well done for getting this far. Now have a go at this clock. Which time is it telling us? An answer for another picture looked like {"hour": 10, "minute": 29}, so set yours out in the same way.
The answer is {"hour": 2, "minute": 1}
